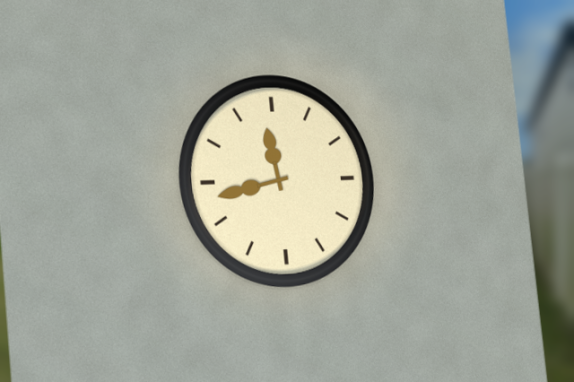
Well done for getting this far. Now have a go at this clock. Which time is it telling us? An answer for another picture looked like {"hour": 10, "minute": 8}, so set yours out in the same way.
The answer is {"hour": 11, "minute": 43}
